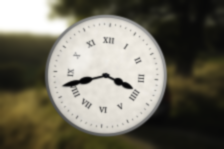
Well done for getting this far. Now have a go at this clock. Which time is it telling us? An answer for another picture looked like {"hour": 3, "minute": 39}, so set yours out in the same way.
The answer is {"hour": 3, "minute": 42}
